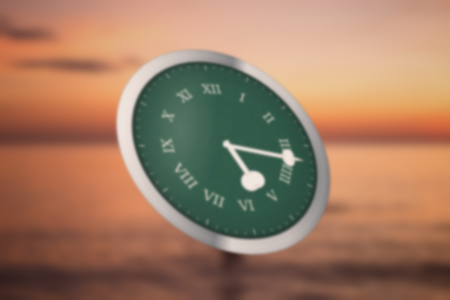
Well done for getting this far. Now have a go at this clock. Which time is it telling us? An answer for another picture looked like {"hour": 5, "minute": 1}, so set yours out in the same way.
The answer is {"hour": 5, "minute": 17}
